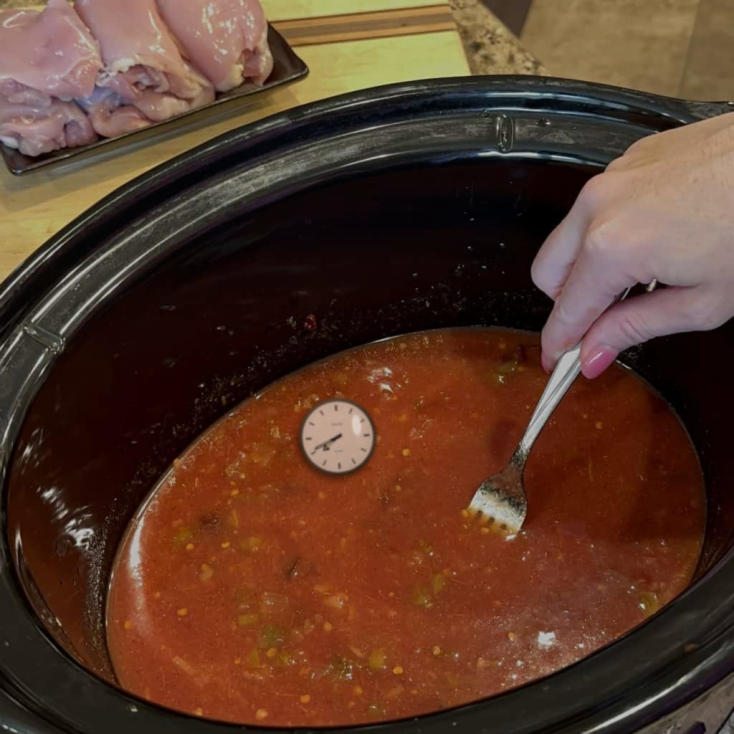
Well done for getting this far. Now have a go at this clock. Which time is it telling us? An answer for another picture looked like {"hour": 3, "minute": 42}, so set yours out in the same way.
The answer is {"hour": 7, "minute": 41}
